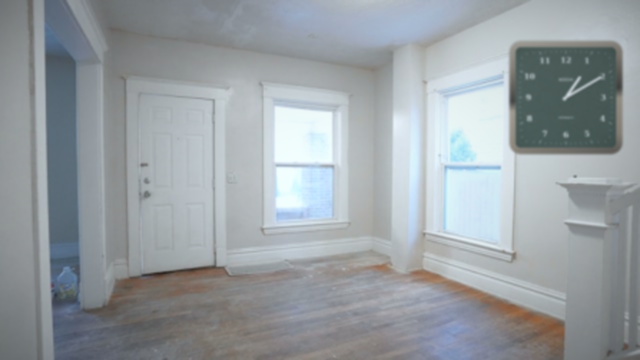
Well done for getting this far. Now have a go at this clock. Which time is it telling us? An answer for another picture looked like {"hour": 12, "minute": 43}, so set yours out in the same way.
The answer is {"hour": 1, "minute": 10}
